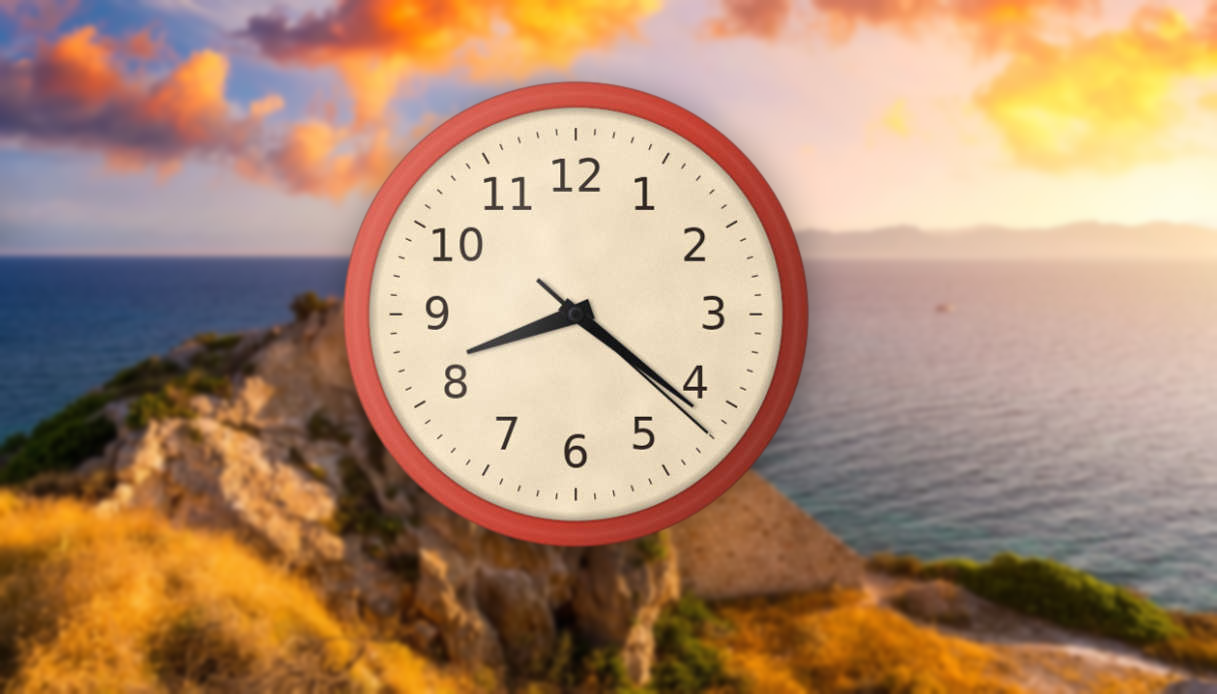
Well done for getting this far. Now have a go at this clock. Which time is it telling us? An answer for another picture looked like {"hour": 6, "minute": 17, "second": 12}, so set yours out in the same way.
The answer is {"hour": 8, "minute": 21, "second": 22}
